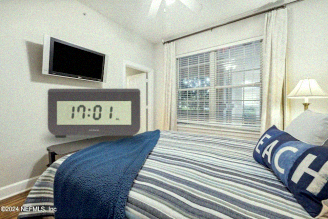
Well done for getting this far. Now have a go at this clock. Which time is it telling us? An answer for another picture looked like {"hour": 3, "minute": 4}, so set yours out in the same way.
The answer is {"hour": 17, "minute": 1}
